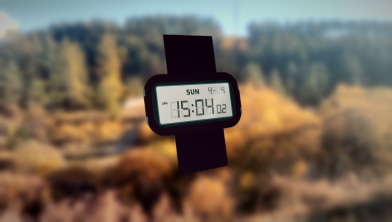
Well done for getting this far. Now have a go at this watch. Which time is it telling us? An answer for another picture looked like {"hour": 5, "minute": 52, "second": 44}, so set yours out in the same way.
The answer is {"hour": 15, "minute": 4, "second": 2}
